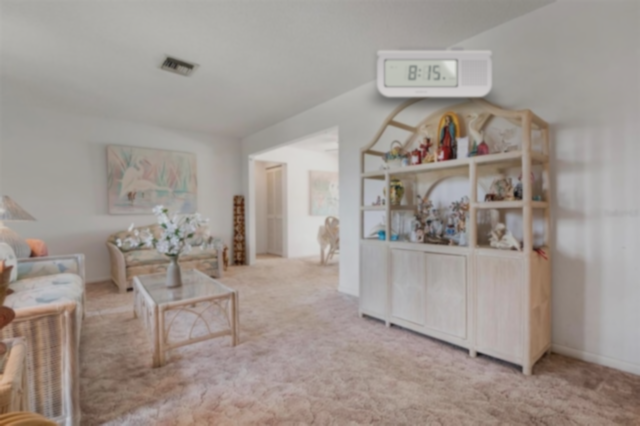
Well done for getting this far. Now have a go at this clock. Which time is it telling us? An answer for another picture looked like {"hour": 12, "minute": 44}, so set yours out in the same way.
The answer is {"hour": 8, "minute": 15}
